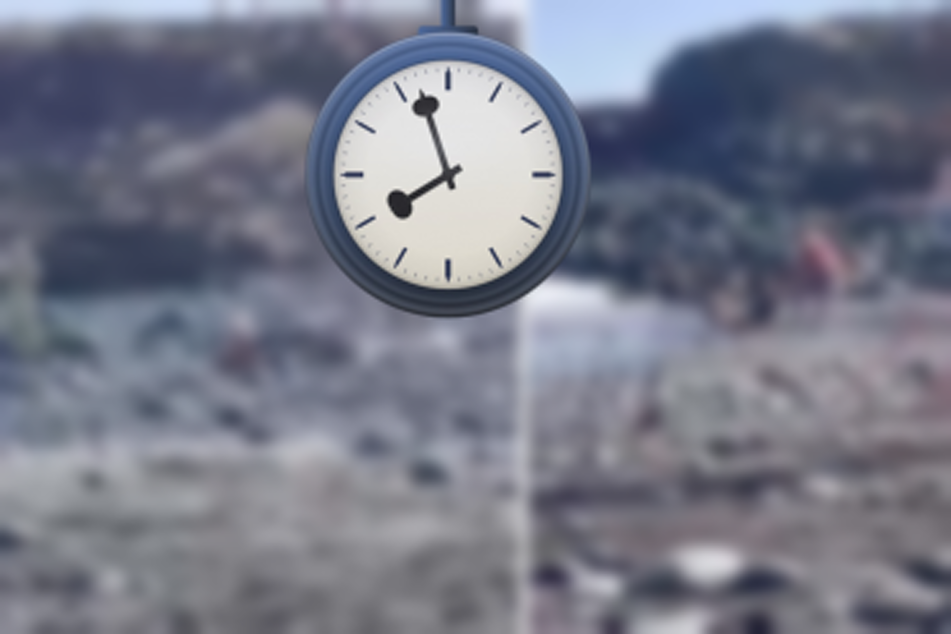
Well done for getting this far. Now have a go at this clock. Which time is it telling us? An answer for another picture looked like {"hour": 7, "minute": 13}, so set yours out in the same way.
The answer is {"hour": 7, "minute": 57}
